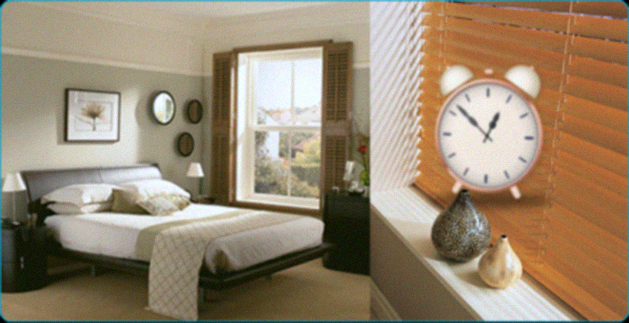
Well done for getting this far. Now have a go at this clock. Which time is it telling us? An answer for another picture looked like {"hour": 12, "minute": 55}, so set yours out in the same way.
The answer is {"hour": 12, "minute": 52}
